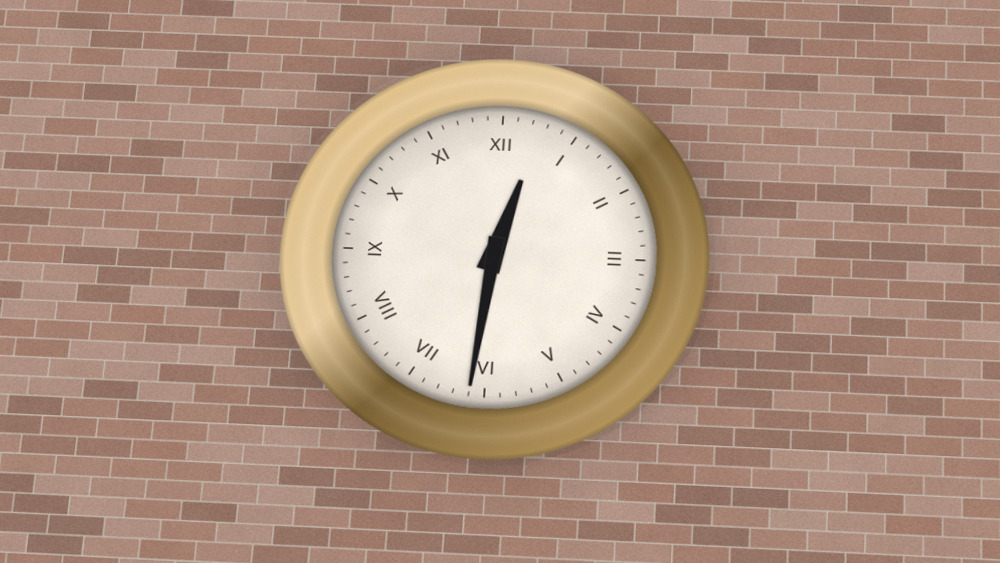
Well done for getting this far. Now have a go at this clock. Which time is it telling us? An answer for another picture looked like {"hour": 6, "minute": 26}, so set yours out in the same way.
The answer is {"hour": 12, "minute": 31}
